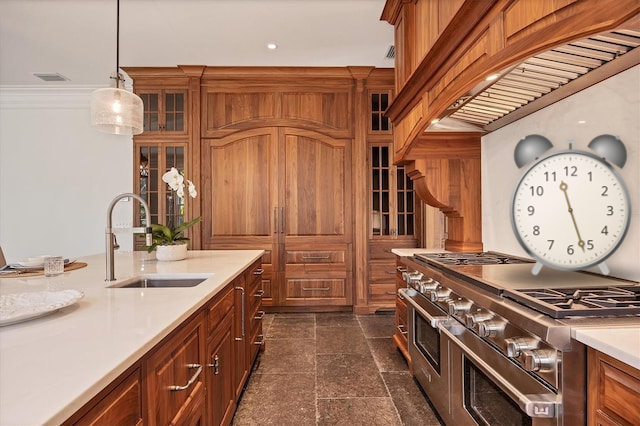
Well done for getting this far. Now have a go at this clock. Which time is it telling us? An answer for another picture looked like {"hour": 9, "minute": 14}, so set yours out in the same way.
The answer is {"hour": 11, "minute": 27}
